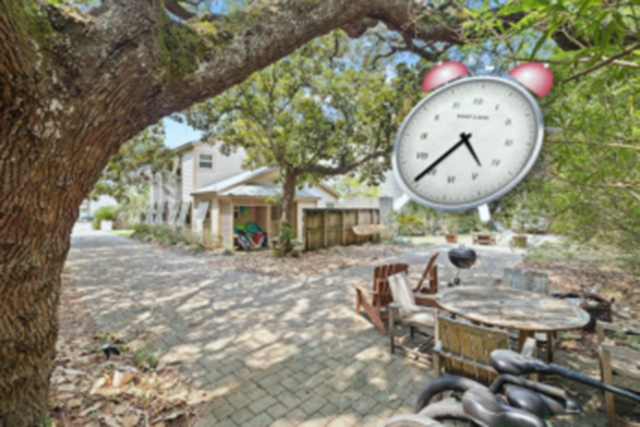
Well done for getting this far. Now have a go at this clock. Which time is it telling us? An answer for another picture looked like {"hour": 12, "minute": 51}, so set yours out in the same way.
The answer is {"hour": 4, "minute": 36}
